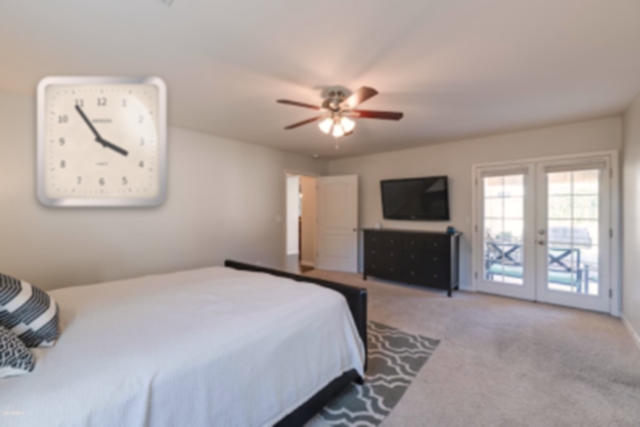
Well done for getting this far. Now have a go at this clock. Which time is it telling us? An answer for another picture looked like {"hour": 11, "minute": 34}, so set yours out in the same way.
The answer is {"hour": 3, "minute": 54}
